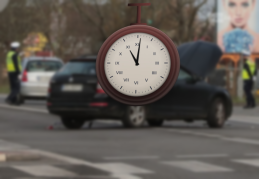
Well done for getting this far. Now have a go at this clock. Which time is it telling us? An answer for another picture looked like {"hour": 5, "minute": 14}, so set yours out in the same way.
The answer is {"hour": 11, "minute": 1}
